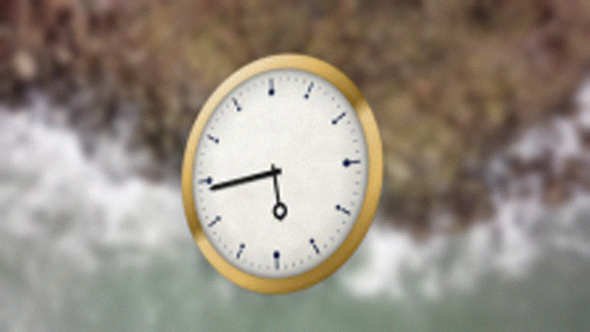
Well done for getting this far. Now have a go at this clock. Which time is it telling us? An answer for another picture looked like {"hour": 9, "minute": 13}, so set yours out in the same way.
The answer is {"hour": 5, "minute": 44}
